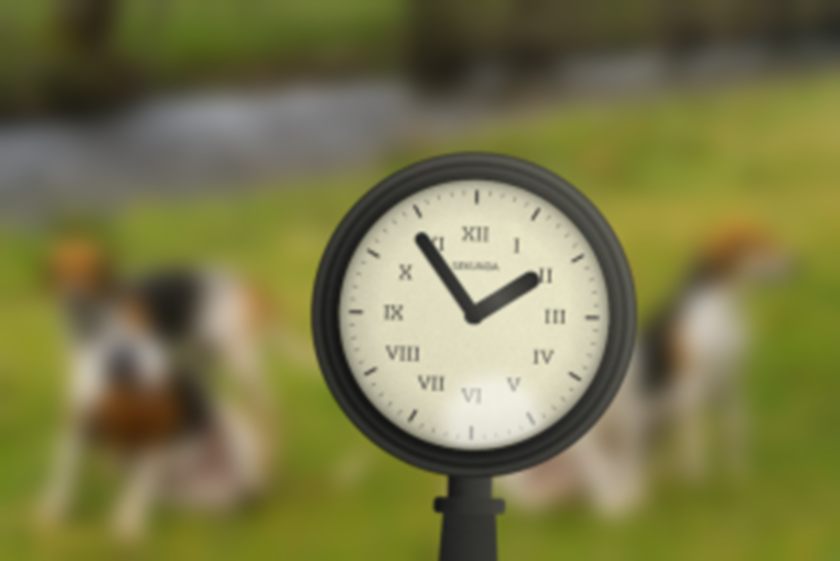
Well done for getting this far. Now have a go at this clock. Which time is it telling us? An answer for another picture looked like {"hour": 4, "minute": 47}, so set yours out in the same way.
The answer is {"hour": 1, "minute": 54}
